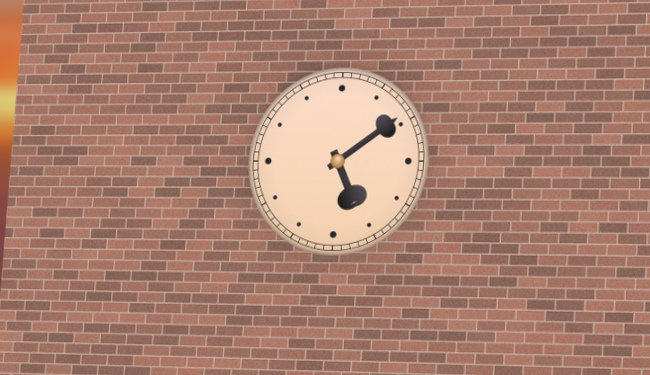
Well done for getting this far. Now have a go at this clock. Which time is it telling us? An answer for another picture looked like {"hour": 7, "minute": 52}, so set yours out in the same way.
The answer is {"hour": 5, "minute": 9}
